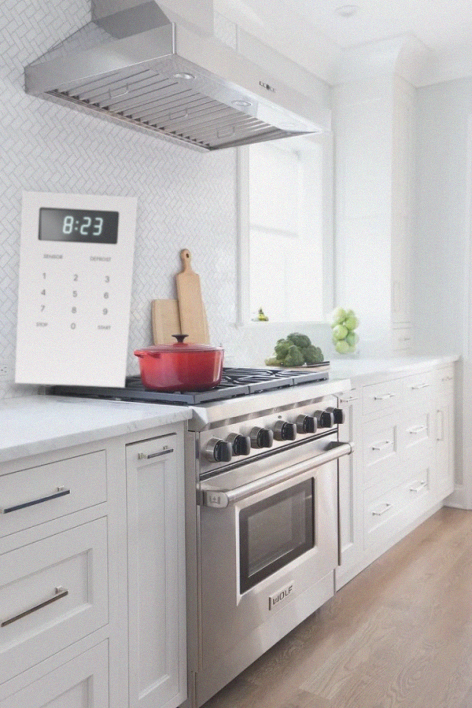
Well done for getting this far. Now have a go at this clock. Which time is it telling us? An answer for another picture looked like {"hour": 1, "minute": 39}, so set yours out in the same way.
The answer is {"hour": 8, "minute": 23}
